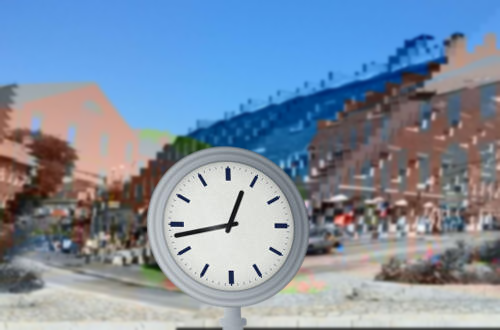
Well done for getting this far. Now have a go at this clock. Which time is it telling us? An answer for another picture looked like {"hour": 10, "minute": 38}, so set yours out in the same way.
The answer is {"hour": 12, "minute": 43}
